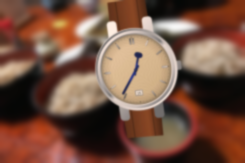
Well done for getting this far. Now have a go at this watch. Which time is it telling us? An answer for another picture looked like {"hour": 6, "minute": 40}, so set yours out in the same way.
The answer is {"hour": 12, "minute": 36}
